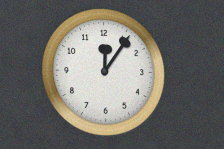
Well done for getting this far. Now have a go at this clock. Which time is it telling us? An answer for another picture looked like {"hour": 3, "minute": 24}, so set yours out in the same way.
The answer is {"hour": 12, "minute": 6}
